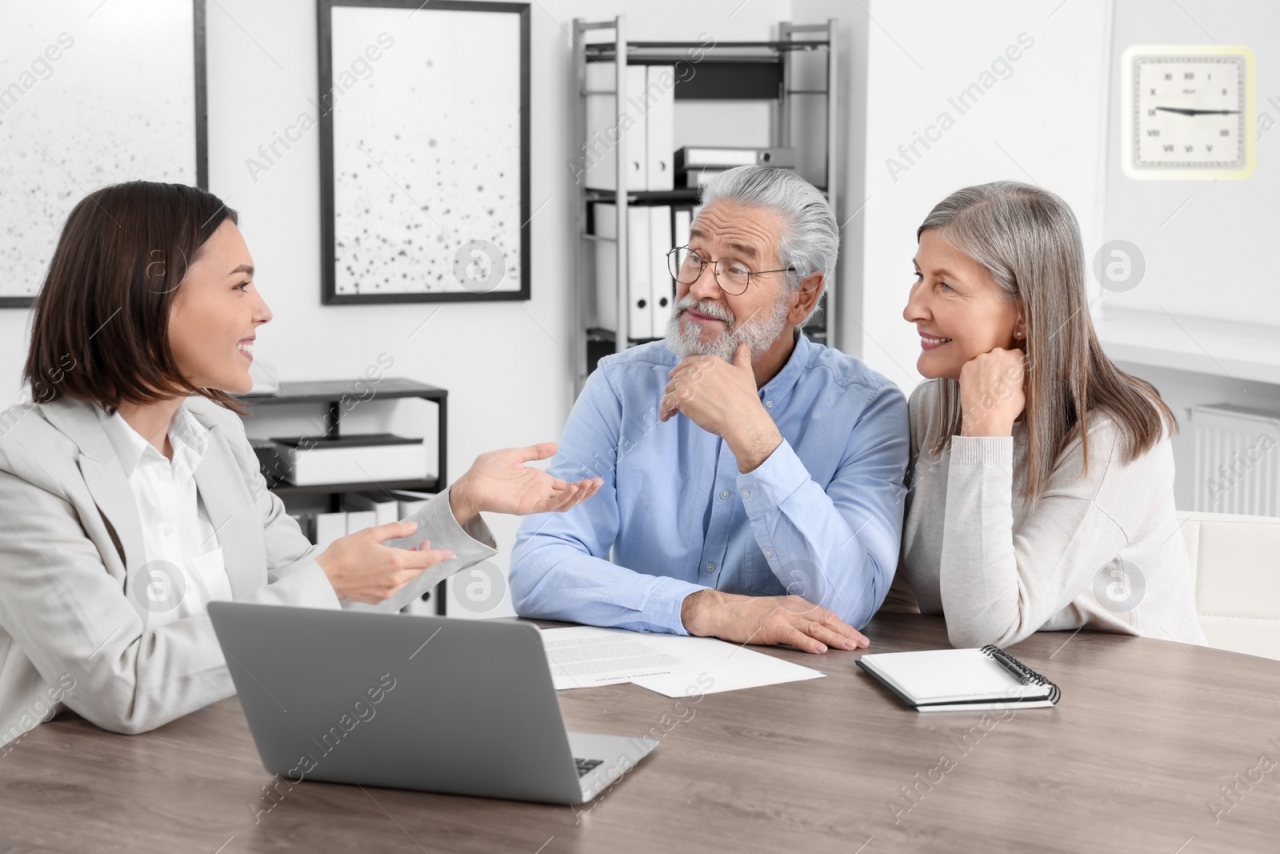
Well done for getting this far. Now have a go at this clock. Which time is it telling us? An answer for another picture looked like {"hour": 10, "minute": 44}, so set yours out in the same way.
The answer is {"hour": 9, "minute": 15}
